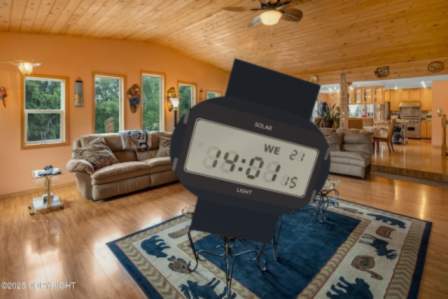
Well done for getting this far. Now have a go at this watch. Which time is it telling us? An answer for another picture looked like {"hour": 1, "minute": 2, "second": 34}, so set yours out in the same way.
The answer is {"hour": 14, "minute": 1, "second": 15}
